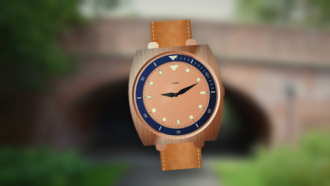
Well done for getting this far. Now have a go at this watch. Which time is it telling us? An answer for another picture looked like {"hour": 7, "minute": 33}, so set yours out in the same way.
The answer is {"hour": 9, "minute": 11}
